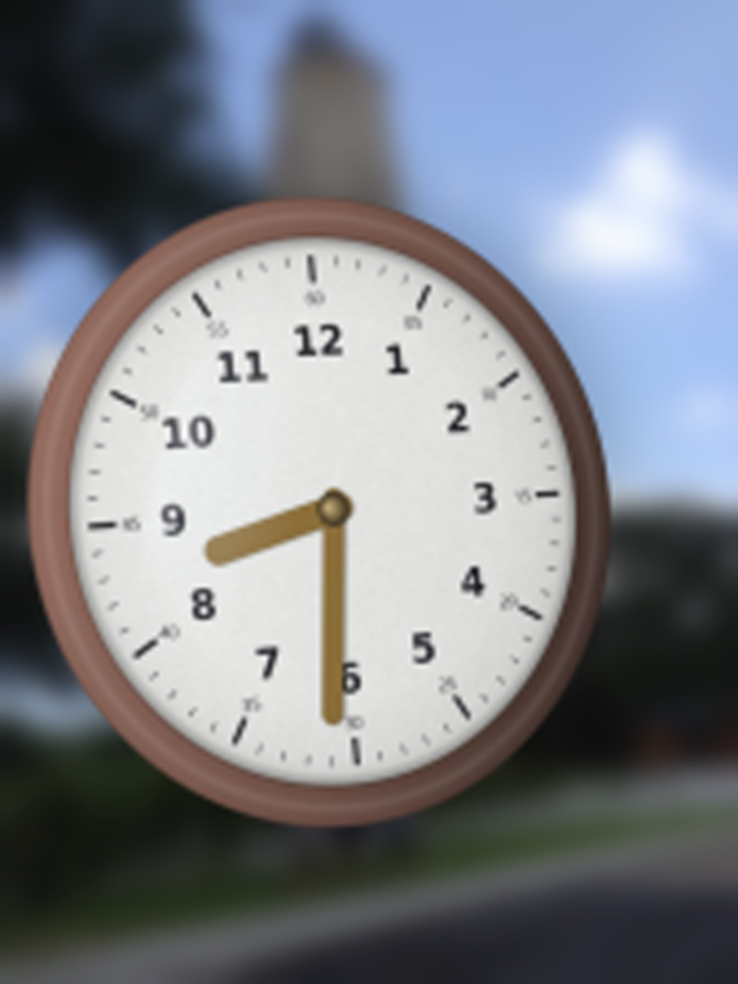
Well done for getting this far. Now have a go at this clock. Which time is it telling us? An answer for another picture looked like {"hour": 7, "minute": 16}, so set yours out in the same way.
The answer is {"hour": 8, "minute": 31}
